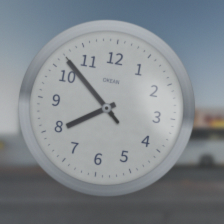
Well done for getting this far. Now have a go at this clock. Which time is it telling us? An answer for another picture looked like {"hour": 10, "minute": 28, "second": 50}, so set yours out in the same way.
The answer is {"hour": 7, "minute": 51, "second": 52}
